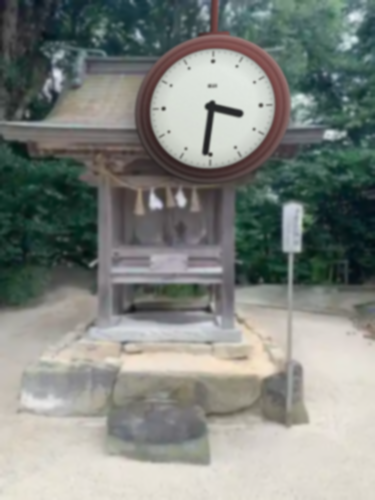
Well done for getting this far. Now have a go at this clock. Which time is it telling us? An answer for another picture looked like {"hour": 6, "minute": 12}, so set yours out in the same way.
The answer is {"hour": 3, "minute": 31}
